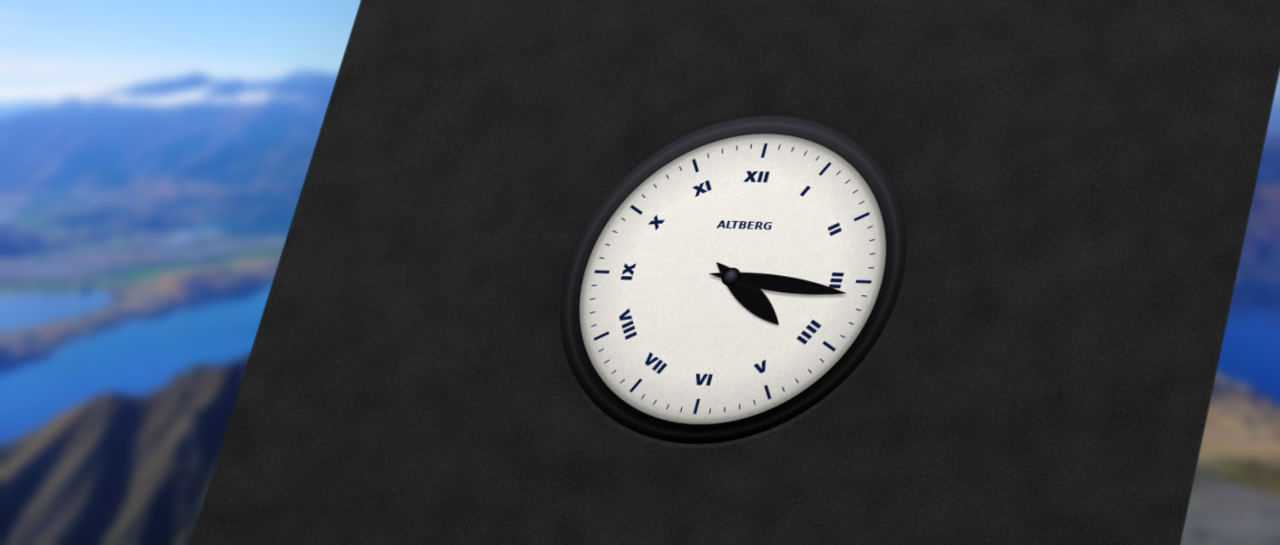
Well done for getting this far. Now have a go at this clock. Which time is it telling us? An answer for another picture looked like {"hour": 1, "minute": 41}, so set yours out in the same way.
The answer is {"hour": 4, "minute": 16}
